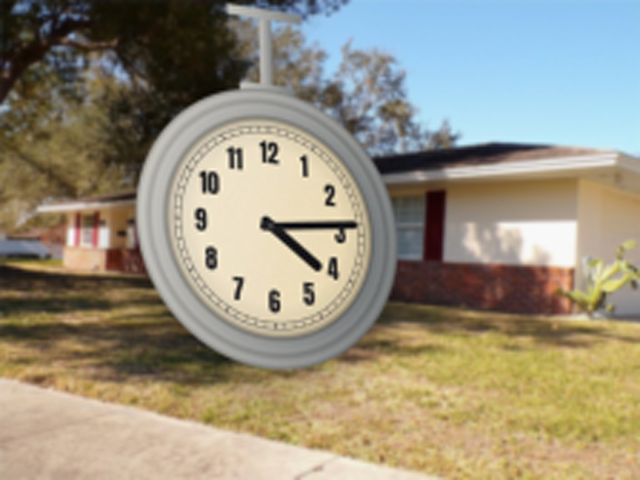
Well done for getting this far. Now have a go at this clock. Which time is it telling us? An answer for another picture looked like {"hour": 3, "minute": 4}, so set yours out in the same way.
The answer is {"hour": 4, "minute": 14}
